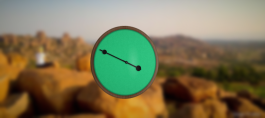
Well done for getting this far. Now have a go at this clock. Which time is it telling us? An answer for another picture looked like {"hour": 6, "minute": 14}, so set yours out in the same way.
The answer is {"hour": 3, "minute": 49}
